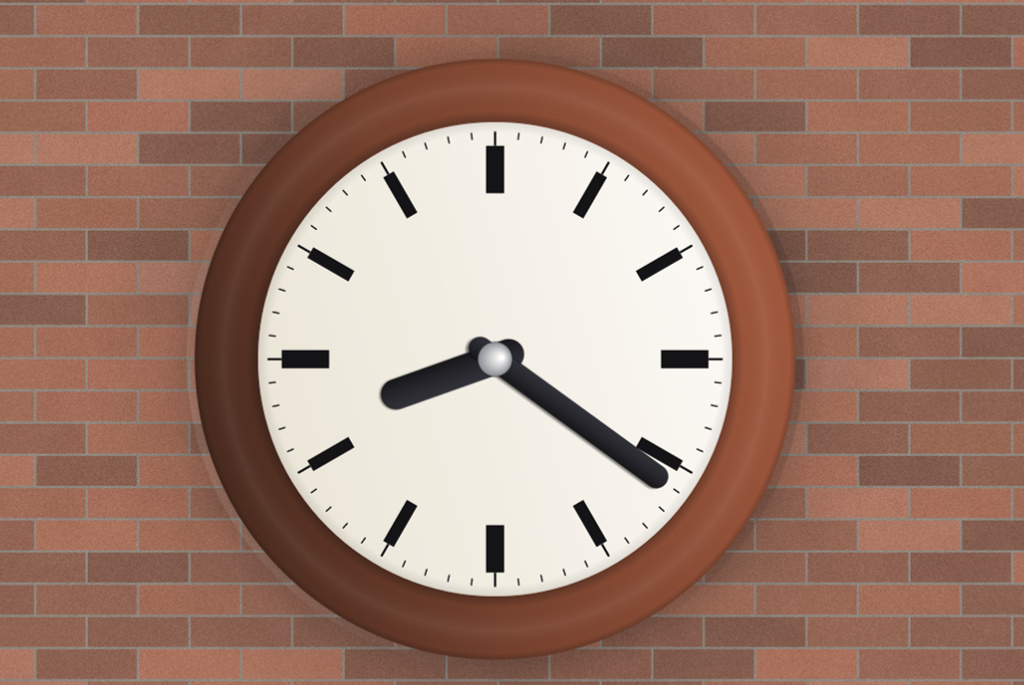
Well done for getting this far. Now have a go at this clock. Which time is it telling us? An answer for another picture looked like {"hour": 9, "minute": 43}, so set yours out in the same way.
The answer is {"hour": 8, "minute": 21}
